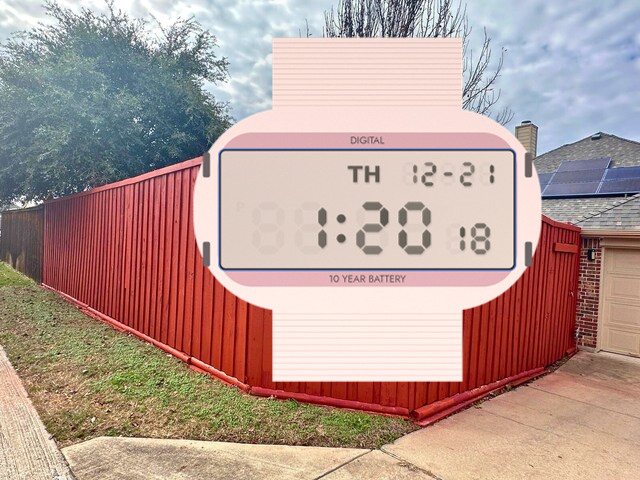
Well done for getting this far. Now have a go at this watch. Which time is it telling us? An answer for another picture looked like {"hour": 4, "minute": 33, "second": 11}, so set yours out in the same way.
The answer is {"hour": 1, "minute": 20, "second": 18}
